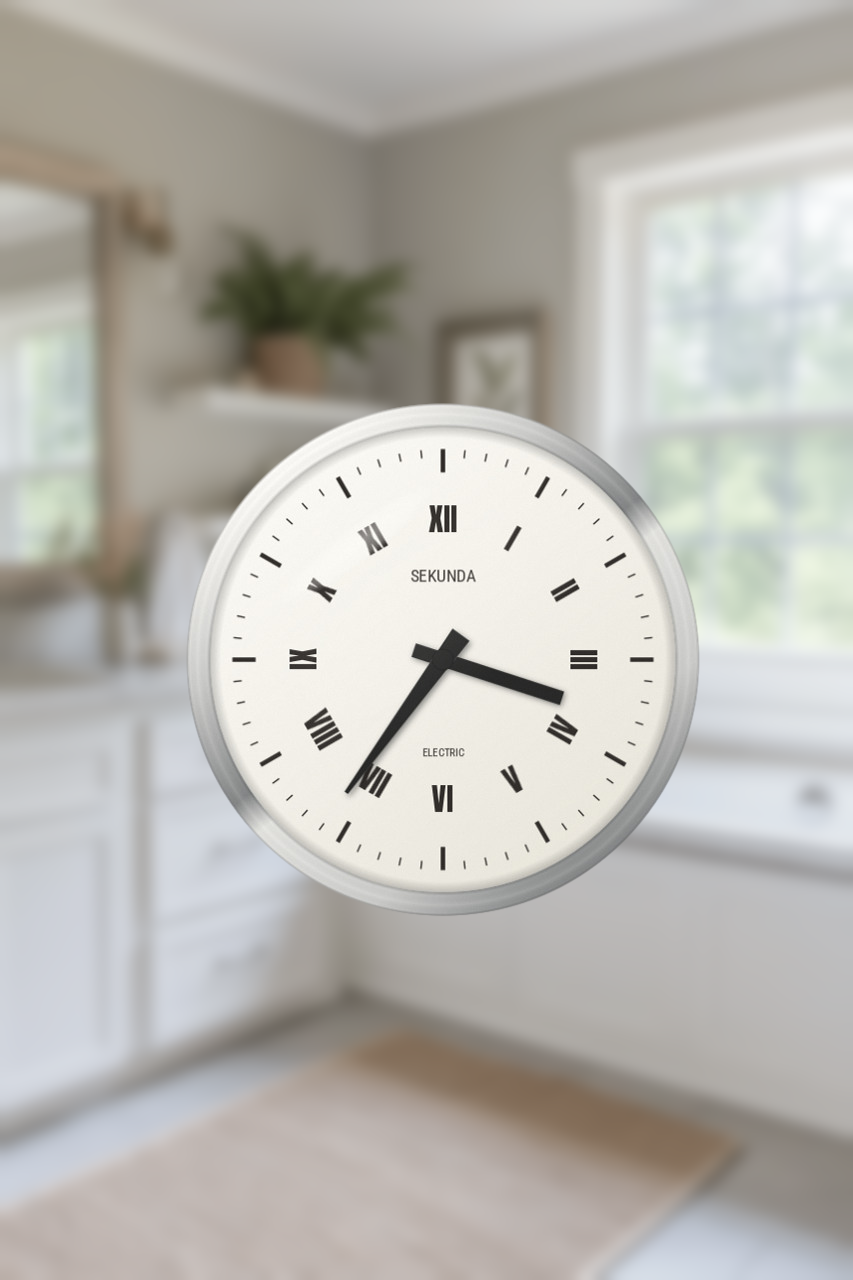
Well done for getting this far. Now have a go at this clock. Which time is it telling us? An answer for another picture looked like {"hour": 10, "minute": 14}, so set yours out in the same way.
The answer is {"hour": 3, "minute": 36}
